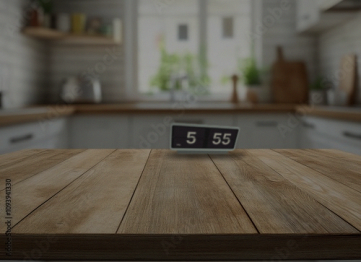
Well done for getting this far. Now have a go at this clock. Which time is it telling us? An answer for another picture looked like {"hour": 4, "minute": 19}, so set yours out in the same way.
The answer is {"hour": 5, "minute": 55}
